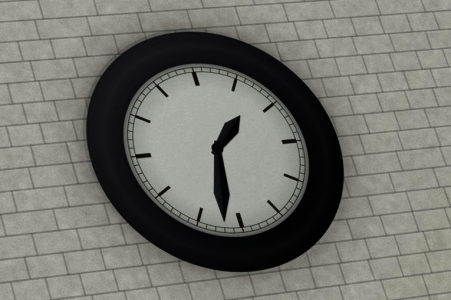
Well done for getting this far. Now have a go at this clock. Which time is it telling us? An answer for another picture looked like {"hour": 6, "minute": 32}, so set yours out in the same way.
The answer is {"hour": 1, "minute": 32}
